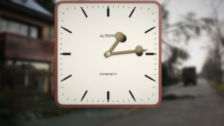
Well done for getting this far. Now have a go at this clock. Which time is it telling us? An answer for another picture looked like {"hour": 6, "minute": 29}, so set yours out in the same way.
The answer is {"hour": 1, "minute": 14}
